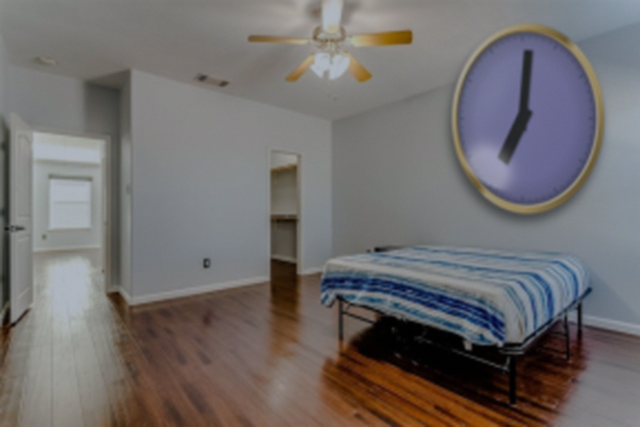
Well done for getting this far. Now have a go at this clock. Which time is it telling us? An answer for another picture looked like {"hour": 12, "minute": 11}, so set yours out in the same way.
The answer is {"hour": 7, "minute": 1}
